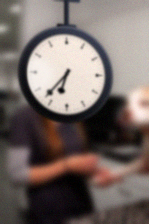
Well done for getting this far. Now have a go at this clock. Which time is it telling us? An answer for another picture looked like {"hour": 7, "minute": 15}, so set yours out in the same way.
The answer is {"hour": 6, "minute": 37}
